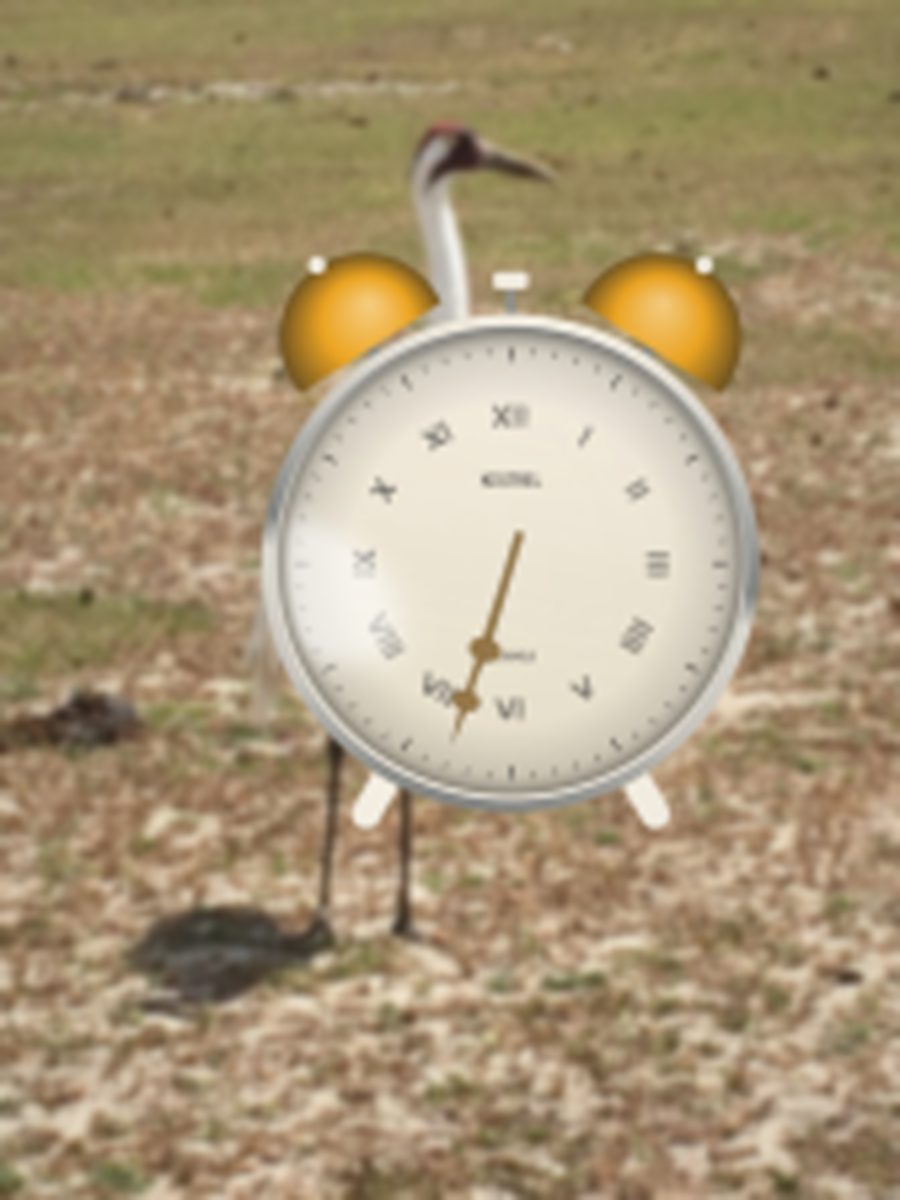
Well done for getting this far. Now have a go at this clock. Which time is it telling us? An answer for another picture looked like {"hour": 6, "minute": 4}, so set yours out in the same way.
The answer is {"hour": 6, "minute": 33}
